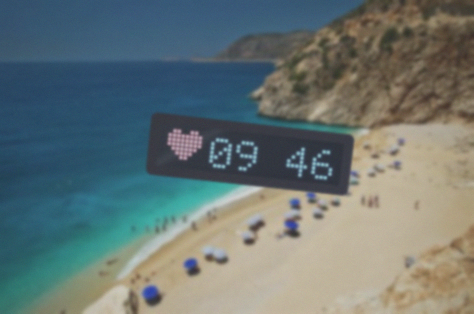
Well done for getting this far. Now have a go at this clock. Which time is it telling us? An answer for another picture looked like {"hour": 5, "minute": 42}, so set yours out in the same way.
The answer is {"hour": 9, "minute": 46}
